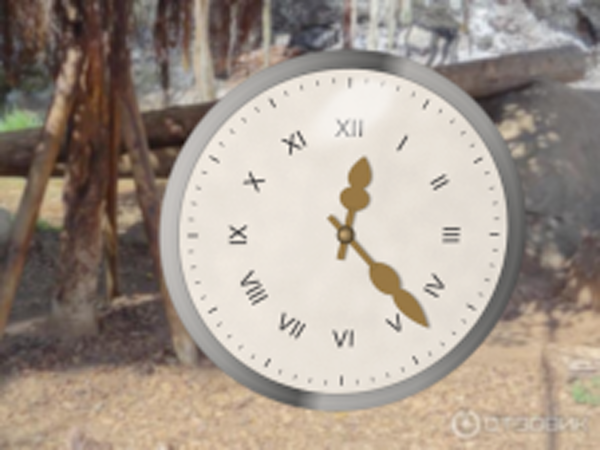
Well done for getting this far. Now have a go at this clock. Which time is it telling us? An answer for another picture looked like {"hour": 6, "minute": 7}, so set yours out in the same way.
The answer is {"hour": 12, "minute": 23}
